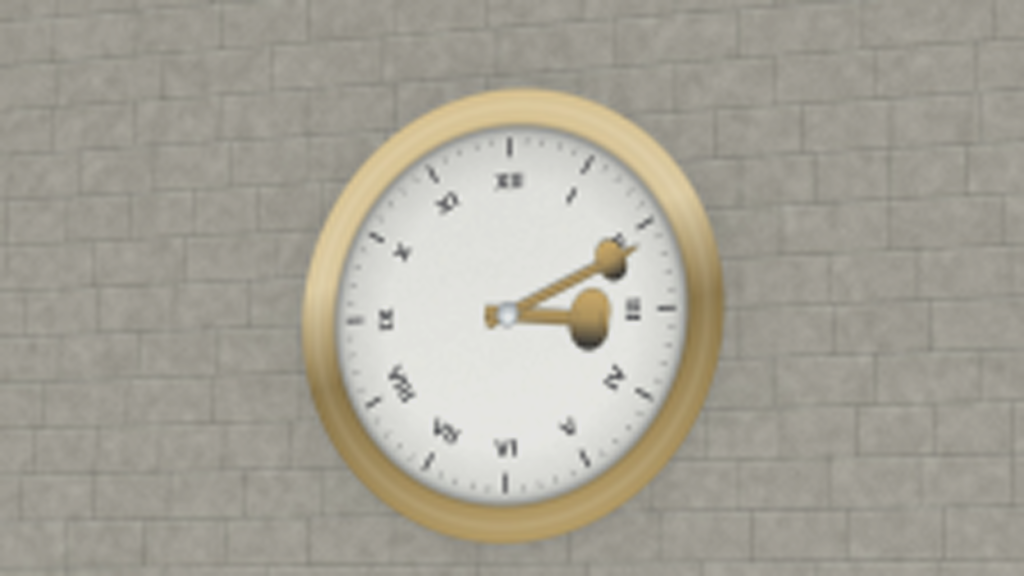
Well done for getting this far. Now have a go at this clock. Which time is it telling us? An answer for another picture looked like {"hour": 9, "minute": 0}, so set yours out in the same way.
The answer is {"hour": 3, "minute": 11}
